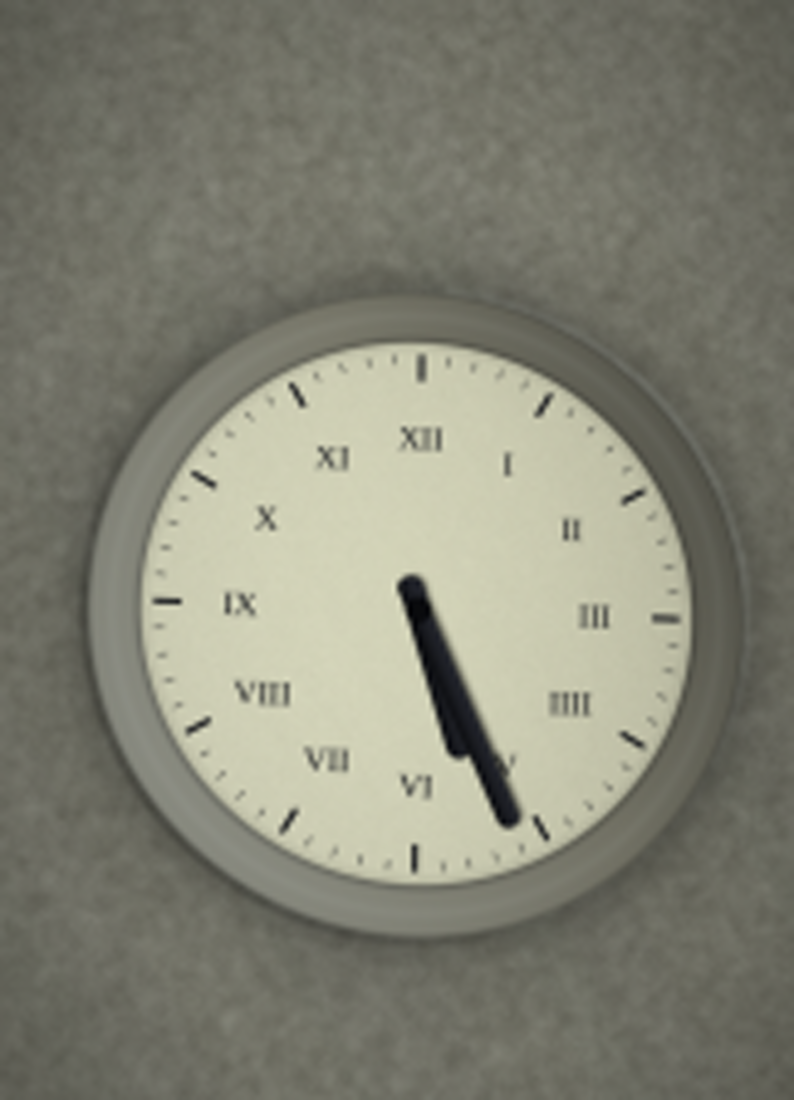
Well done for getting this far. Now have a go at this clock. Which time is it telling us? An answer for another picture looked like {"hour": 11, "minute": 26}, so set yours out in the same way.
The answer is {"hour": 5, "minute": 26}
